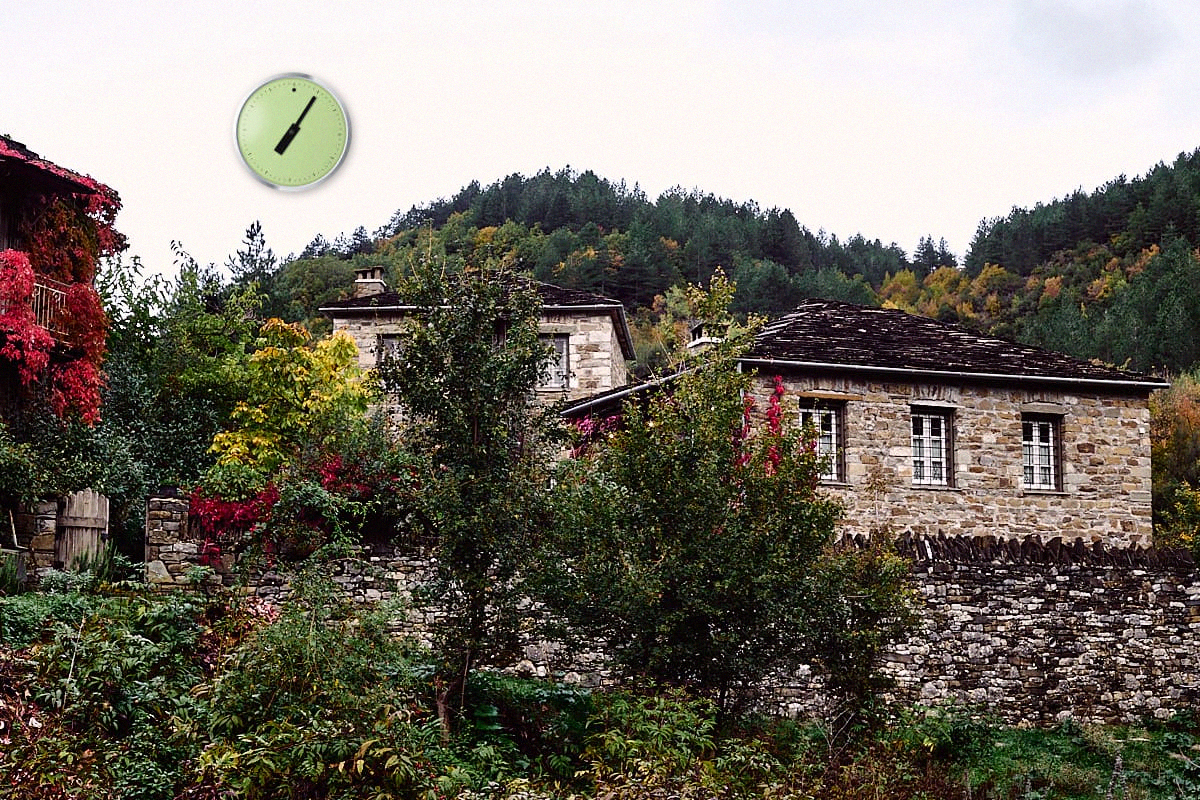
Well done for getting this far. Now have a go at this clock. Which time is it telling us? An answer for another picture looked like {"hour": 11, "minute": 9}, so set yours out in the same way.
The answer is {"hour": 7, "minute": 5}
